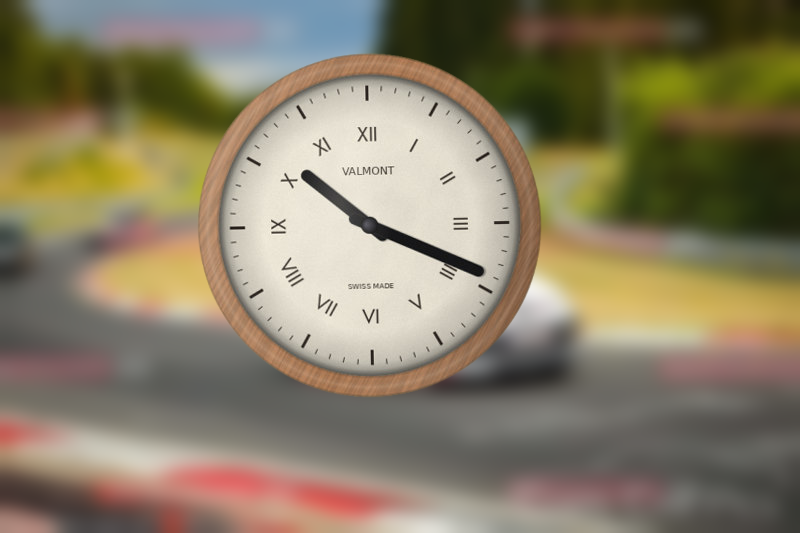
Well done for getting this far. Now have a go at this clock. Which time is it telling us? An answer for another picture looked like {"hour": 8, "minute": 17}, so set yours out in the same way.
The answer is {"hour": 10, "minute": 19}
